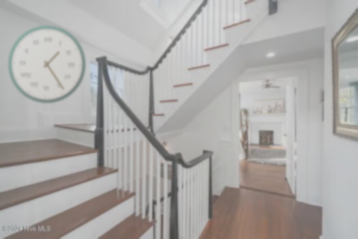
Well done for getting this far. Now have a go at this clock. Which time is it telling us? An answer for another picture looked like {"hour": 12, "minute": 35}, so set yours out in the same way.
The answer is {"hour": 1, "minute": 24}
